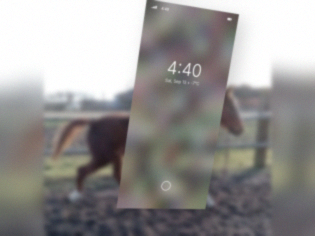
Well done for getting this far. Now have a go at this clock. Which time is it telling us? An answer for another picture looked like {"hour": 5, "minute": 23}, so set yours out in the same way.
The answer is {"hour": 4, "minute": 40}
